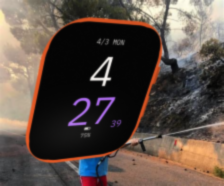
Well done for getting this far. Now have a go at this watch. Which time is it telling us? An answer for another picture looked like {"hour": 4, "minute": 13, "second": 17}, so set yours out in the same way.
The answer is {"hour": 4, "minute": 27, "second": 39}
